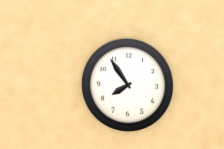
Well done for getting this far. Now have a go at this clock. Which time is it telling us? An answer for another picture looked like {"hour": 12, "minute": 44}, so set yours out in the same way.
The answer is {"hour": 7, "minute": 54}
